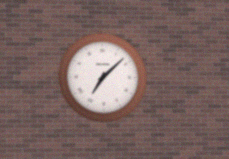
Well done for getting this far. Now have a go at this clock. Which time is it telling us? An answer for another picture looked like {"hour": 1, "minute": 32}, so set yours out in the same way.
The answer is {"hour": 7, "minute": 8}
